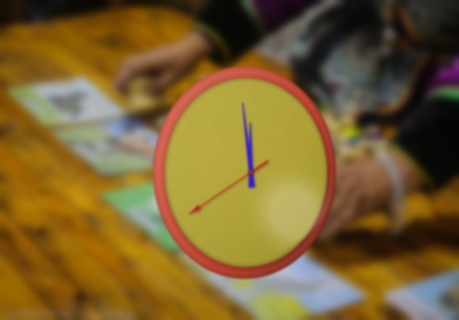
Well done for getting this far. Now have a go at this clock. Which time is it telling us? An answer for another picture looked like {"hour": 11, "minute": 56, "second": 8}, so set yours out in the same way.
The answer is {"hour": 11, "minute": 58, "second": 40}
